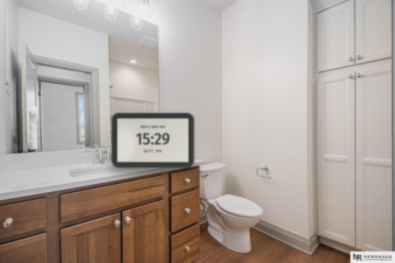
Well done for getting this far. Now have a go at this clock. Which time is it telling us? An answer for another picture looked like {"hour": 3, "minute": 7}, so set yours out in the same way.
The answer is {"hour": 15, "minute": 29}
